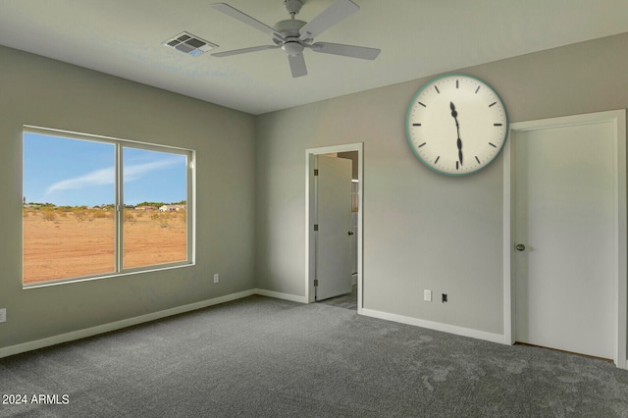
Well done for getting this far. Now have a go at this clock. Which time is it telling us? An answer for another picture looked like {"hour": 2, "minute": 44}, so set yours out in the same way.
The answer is {"hour": 11, "minute": 29}
